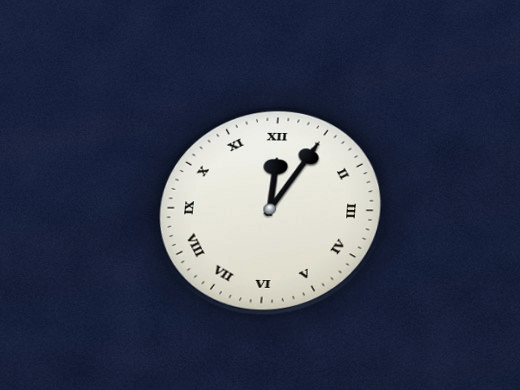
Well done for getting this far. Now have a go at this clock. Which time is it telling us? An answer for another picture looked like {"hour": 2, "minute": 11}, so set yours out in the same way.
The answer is {"hour": 12, "minute": 5}
